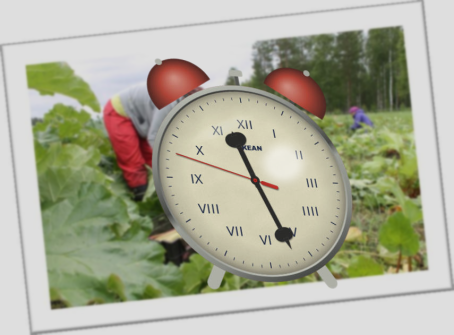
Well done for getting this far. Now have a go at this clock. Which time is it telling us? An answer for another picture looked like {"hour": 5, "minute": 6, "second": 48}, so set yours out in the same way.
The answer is {"hour": 11, "minute": 26, "second": 48}
